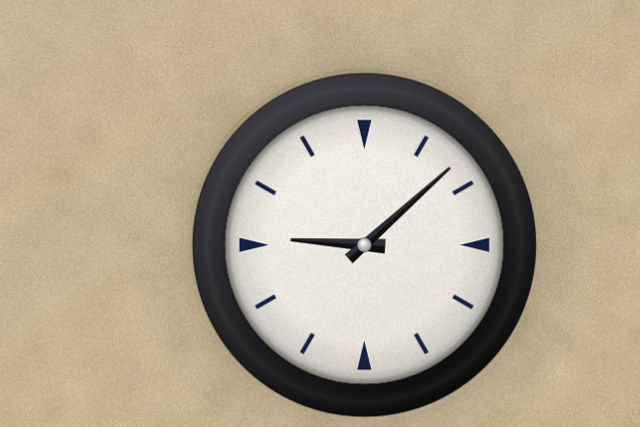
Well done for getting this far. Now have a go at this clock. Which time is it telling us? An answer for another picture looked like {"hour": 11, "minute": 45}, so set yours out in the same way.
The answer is {"hour": 9, "minute": 8}
